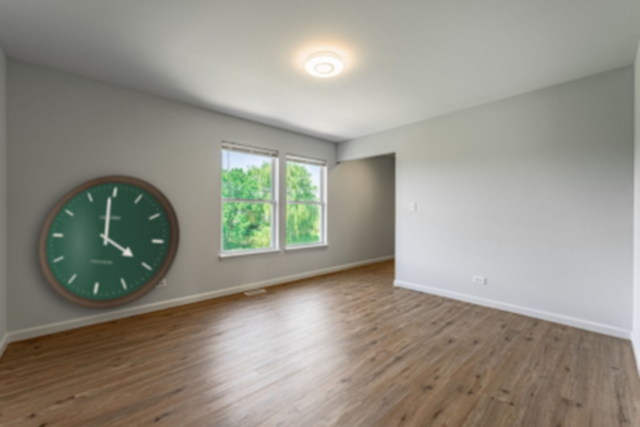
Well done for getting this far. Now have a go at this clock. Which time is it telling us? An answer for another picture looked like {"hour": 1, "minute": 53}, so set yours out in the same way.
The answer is {"hour": 3, "minute": 59}
